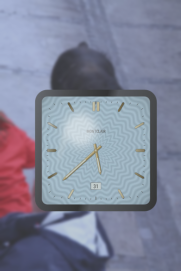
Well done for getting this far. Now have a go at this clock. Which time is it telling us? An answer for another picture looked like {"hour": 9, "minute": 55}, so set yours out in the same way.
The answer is {"hour": 5, "minute": 38}
